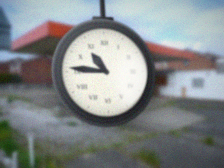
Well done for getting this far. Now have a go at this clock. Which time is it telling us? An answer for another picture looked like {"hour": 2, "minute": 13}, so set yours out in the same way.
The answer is {"hour": 10, "minute": 46}
